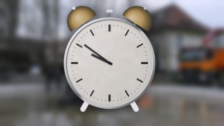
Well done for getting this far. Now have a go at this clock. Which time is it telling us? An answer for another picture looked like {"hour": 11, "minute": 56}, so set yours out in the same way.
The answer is {"hour": 9, "minute": 51}
